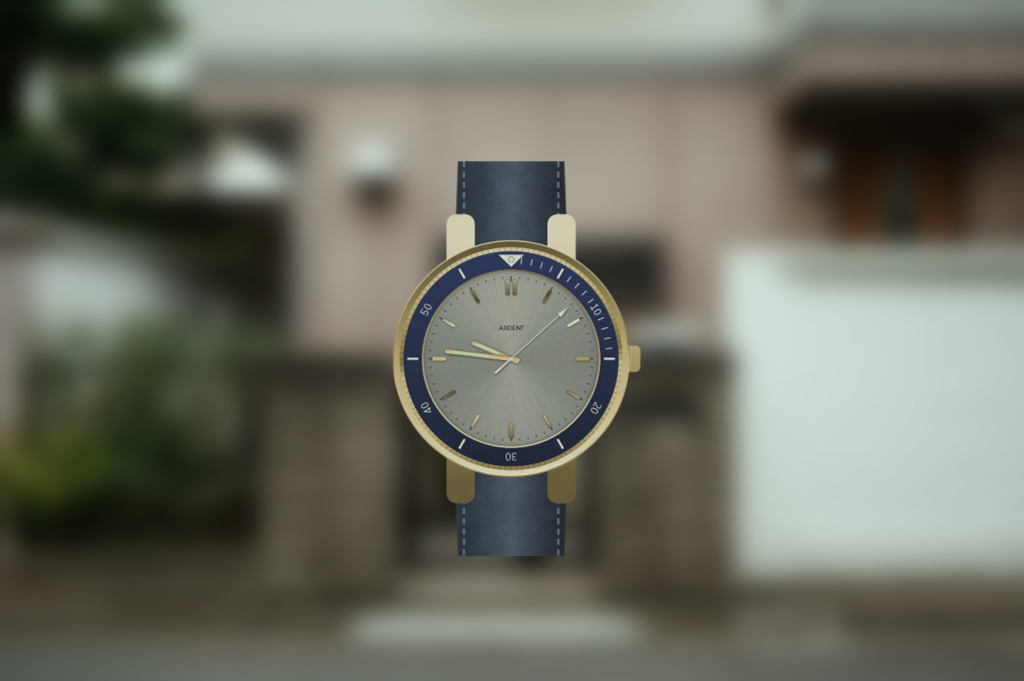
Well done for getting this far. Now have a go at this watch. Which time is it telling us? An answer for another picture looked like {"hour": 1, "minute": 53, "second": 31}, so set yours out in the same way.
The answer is {"hour": 9, "minute": 46, "second": 8}
